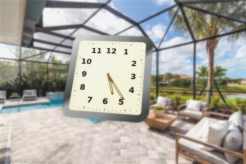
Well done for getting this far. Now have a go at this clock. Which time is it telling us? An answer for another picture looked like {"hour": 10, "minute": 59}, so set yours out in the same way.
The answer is {"hour": 5, "minute": 24}
